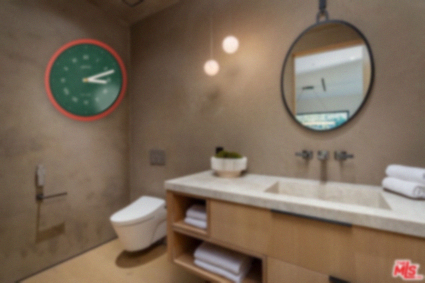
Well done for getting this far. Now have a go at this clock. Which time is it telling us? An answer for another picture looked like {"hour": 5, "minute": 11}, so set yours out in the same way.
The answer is {"hour": 3, "minute": 12}
